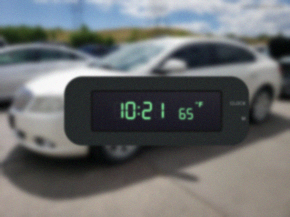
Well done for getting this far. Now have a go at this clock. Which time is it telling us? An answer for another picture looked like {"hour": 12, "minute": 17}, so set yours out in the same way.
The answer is {"hour": 10, "minute": 21}
